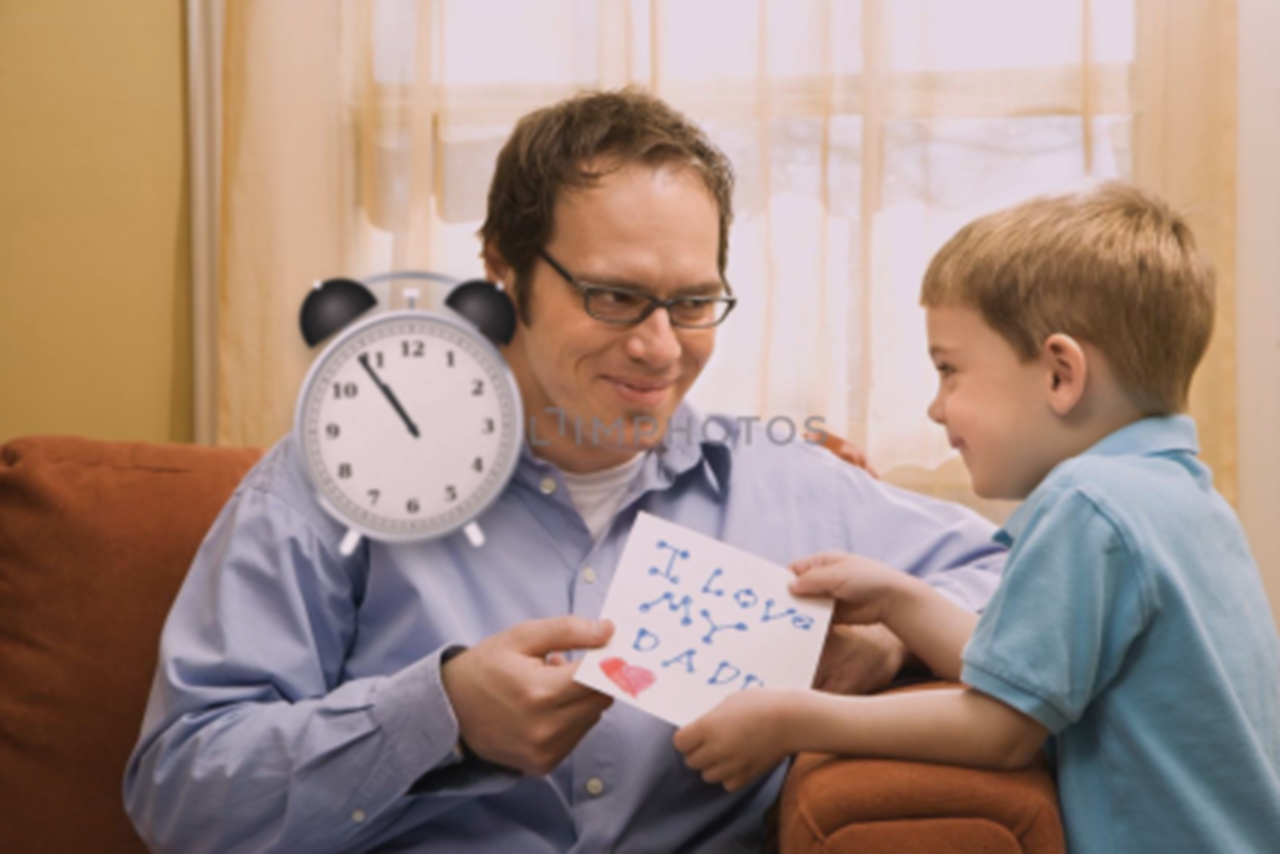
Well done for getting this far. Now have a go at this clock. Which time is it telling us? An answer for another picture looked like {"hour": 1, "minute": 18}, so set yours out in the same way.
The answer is {"hour": 10, "minute": 54}
